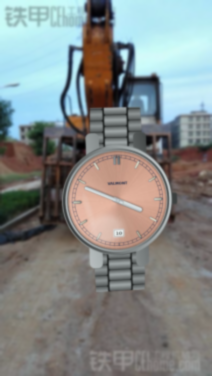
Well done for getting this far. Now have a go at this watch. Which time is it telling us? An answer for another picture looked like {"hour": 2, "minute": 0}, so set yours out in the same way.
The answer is {"hour": 3, "minute": 49}
